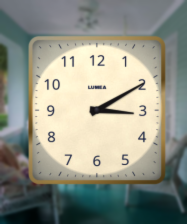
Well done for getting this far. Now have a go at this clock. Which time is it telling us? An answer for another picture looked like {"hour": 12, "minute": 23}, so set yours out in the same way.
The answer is {"hour": 3, "minute": 10}
